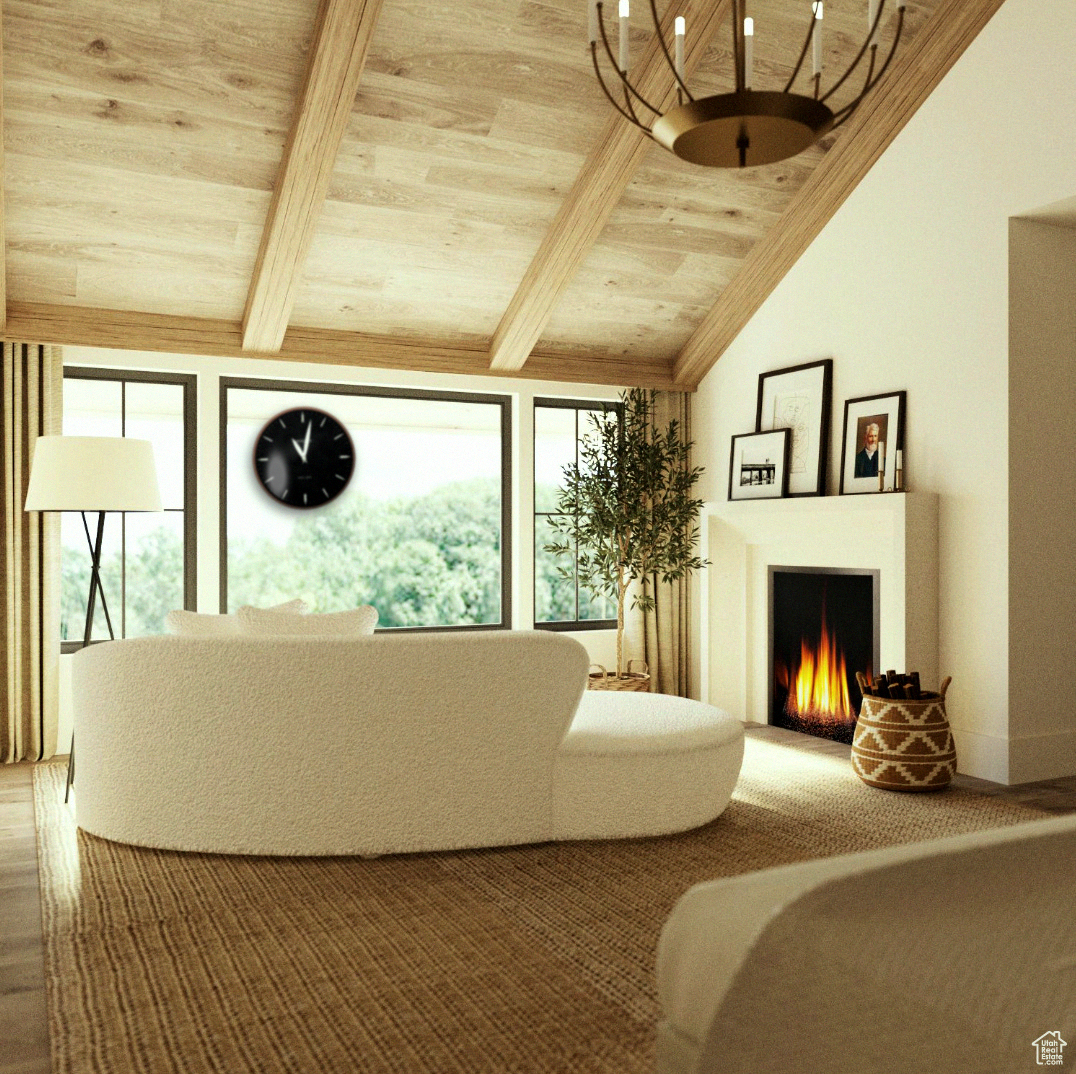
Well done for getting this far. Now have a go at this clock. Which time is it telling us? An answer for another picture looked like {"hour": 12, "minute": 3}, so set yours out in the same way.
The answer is {"hour": 11, "minute": 2}
